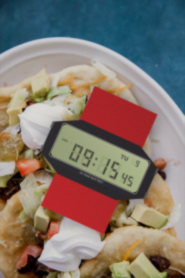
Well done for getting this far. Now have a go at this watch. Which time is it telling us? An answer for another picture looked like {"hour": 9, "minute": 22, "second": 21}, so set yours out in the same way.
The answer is {"hour": 9, "minute": 15, "second": 45}
